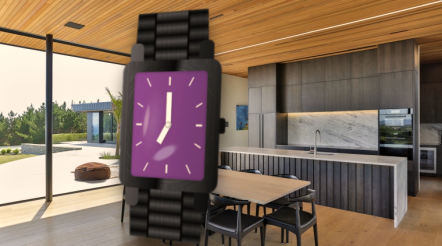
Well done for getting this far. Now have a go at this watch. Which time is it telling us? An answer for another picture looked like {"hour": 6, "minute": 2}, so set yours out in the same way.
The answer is {"hour": 7, "minute": 0}
